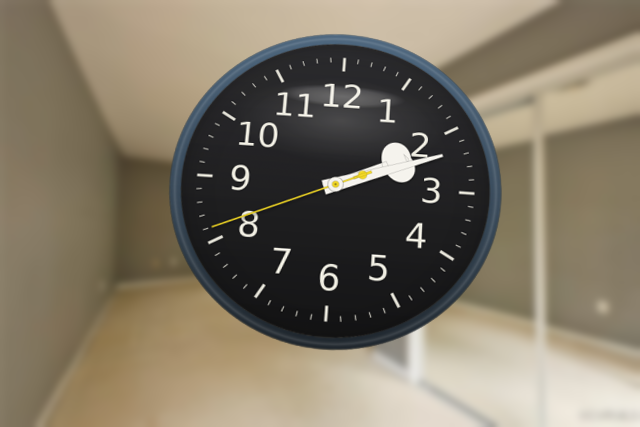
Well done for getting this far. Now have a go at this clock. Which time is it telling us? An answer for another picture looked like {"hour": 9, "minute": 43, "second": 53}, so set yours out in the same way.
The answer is {"hour": 2, "minute": 11, "second": 41}
